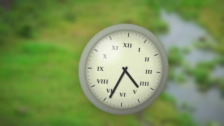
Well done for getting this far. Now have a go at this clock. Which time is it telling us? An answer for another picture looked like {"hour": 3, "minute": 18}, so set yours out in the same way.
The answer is {"hour": 4, "minute": 34}
